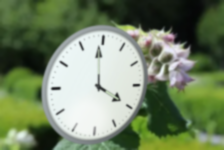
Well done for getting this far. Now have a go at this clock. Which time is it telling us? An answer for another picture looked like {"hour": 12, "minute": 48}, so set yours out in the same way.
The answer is {"hour": 3, "minute": 59}
